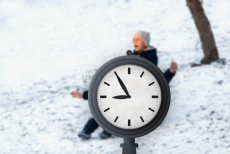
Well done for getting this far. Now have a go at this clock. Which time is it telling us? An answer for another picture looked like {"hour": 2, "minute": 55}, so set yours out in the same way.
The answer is {"hour": 8, "minute": 55}
